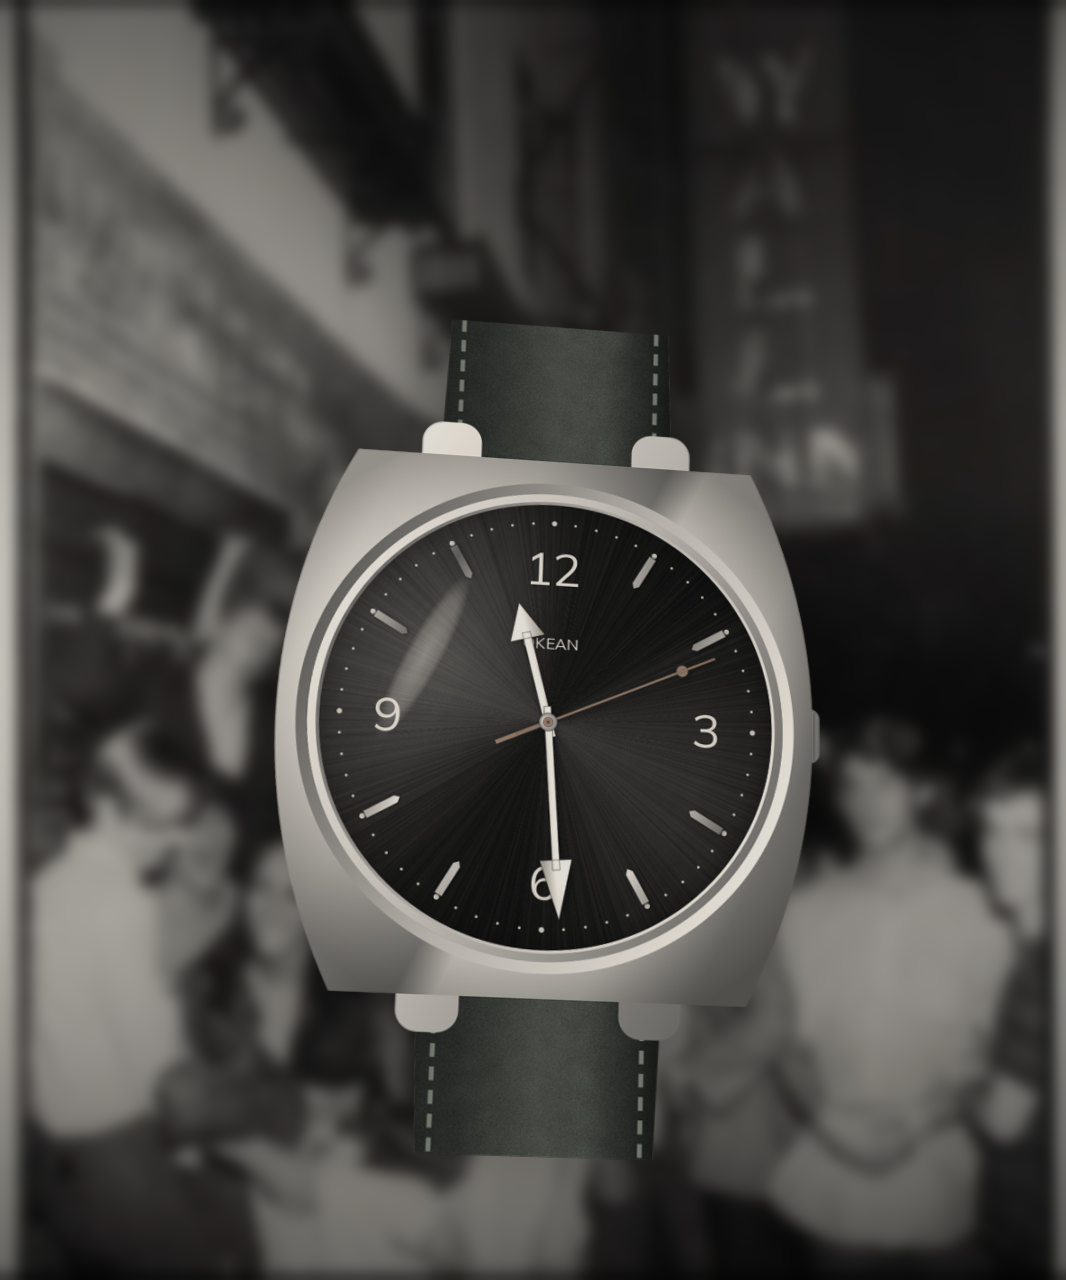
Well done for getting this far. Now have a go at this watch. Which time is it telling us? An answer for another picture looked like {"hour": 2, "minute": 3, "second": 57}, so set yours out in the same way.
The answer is {"hour": 11, "minute": 29, "second": 11}
